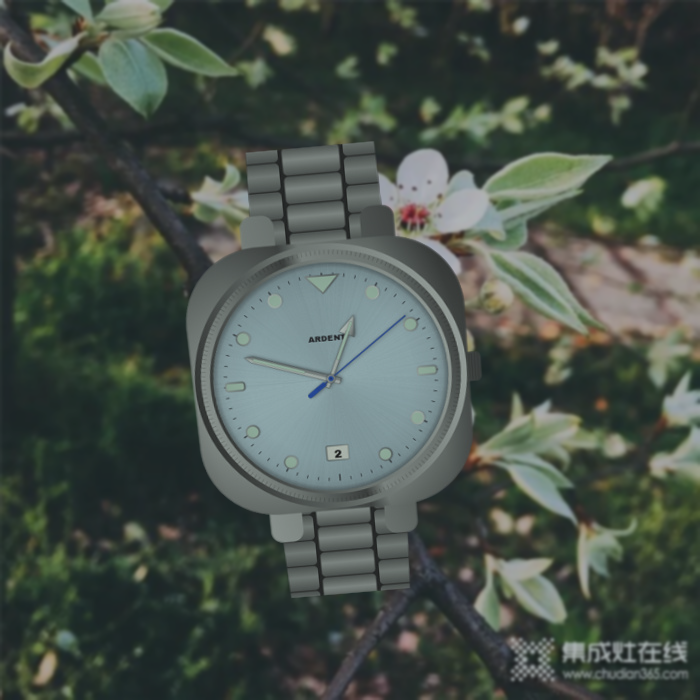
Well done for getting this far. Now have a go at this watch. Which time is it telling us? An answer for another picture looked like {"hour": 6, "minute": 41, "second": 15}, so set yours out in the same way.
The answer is {"hour": 12, "minute": 48, "second": 9}
